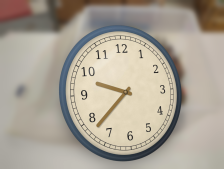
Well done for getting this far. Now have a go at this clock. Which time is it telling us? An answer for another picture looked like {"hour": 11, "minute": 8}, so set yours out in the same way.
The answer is {"hour": 9, "minute": 38}
